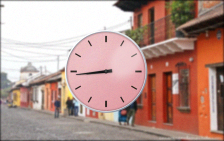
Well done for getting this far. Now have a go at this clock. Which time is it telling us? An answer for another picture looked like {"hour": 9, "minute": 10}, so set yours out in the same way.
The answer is {"hour": 8, "minute": 44}
